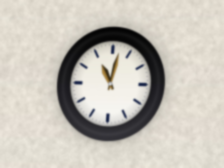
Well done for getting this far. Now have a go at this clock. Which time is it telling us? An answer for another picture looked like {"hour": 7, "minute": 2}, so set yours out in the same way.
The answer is {"hour": 11, "minute": 2}
